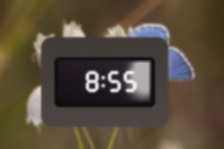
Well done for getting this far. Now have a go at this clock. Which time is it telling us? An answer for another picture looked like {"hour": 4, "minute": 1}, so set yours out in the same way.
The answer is {"hour": 8, "minute": 55}
